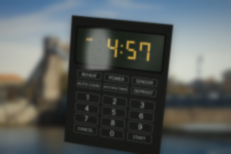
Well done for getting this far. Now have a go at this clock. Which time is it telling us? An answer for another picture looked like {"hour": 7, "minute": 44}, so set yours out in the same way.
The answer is {"hour": 4, "minute": 57}
